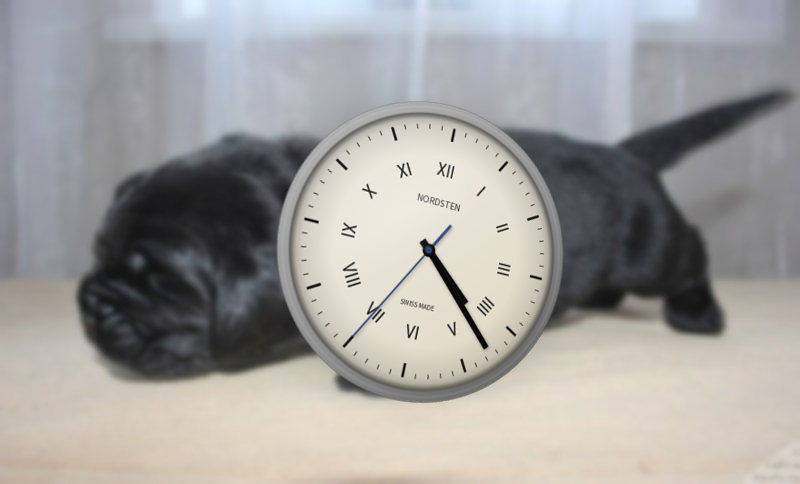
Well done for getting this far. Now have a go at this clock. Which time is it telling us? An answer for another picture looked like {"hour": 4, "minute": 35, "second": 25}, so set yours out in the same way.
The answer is {"hour": 4, "minute": 22, "second": 35}
